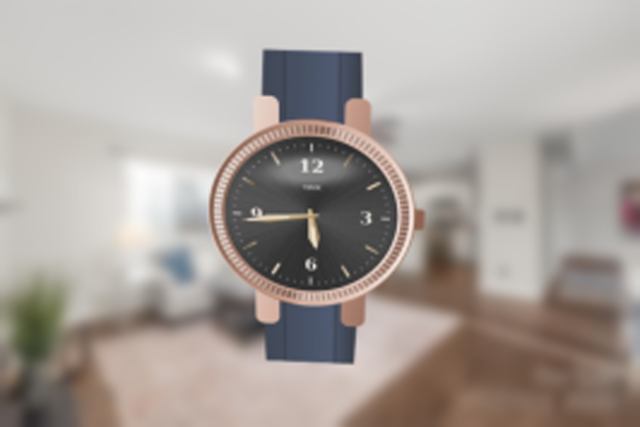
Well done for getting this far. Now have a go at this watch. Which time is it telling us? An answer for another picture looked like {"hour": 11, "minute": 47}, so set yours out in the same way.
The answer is {"hour": 5, "minute": 44}
